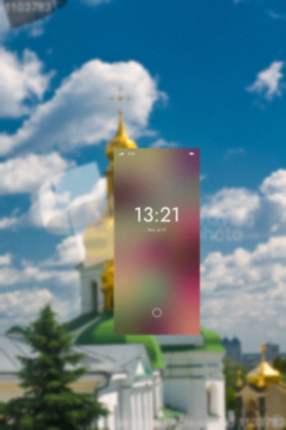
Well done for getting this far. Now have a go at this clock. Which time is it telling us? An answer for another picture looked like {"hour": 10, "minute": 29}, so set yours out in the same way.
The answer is {"hour": 13, "minute": 21}
